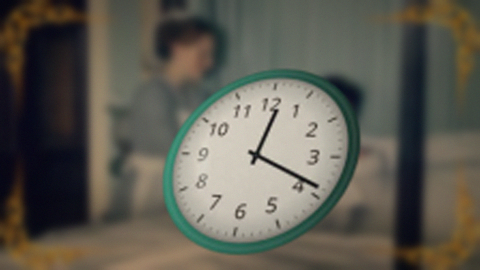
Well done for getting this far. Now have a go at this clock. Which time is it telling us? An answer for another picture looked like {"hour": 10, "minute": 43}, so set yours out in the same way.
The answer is {"hour": 12, "minute": 19}
